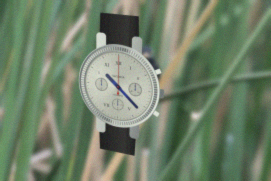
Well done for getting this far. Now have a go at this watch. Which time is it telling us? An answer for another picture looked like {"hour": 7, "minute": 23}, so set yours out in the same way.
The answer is {"hour": 10, "minute": 22}
